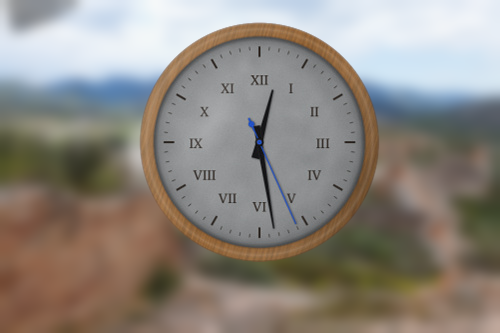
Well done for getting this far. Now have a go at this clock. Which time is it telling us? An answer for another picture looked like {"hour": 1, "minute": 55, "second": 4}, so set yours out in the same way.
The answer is {"hour": 12, "minute": 28, "second": 26}
